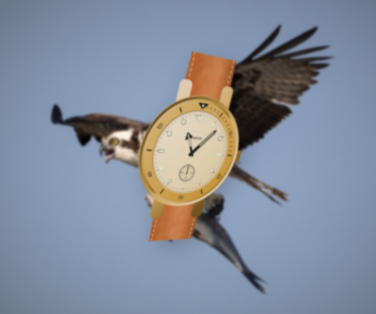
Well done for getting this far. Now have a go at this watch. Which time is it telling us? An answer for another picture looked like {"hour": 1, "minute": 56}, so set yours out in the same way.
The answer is {"hour": 11, "minute": 7}
